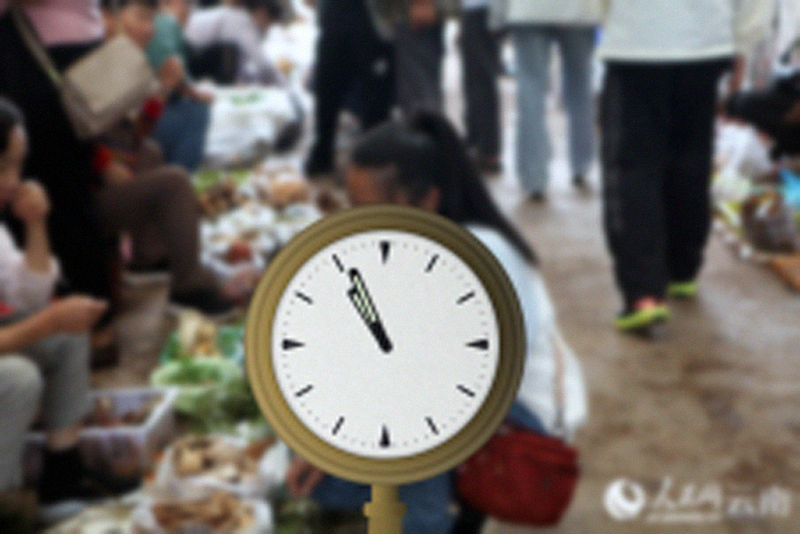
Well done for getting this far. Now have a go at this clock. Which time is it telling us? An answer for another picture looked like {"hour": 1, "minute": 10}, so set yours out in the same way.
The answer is {"hour": 10, "minute": 56}
